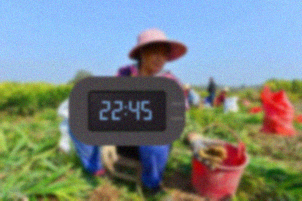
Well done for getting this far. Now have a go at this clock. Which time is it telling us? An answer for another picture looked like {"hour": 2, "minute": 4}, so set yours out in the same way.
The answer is {"hour": 22, "minute": 45}
